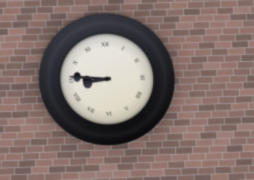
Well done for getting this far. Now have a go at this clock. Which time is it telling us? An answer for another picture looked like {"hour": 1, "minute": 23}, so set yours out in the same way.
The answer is {"hour": 8, "minute": 46}
